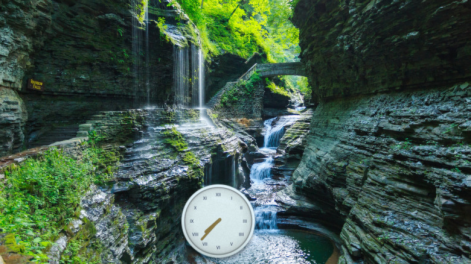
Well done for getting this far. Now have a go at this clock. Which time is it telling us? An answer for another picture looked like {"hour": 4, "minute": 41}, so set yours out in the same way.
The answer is {"hour": 7, "minute": 37}
